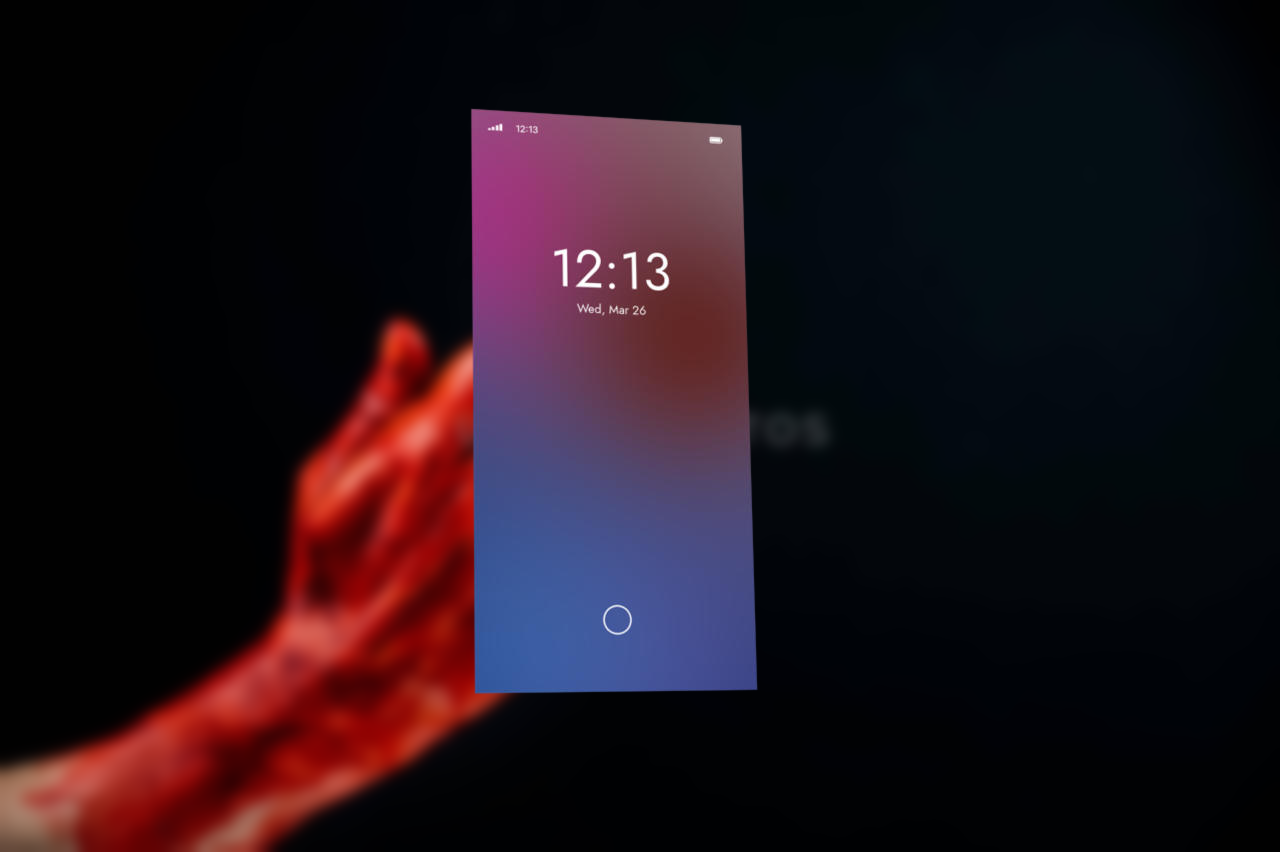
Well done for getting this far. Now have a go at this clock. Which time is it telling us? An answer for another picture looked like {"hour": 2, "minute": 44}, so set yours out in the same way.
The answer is {"hour": 12, "minute": 13}
